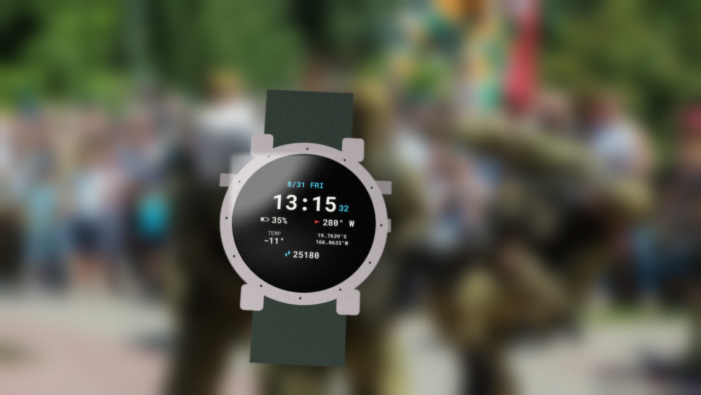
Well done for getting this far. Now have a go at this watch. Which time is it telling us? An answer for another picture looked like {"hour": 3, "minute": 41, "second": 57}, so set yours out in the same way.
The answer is {"hour": 13, "minute": 15, "second": 32}
